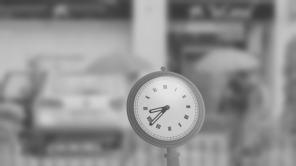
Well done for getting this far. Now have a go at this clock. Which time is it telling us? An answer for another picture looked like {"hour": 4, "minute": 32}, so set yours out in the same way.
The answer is {"hour": 8, "minute": 38}
